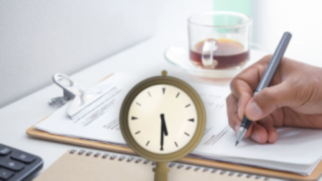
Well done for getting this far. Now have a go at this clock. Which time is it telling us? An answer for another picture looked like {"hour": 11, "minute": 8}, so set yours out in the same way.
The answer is {"hour": 5, "minute": 30}
